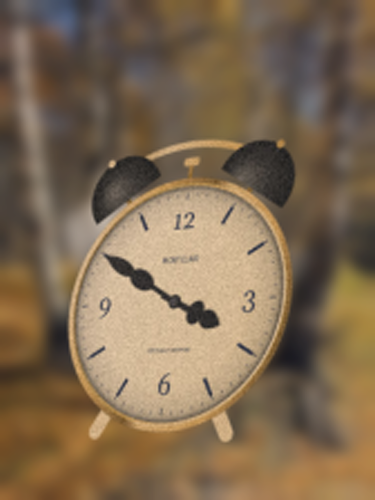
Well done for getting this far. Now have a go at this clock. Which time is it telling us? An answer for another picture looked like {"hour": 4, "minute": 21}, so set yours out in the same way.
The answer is {"hour": 3, "minute": 50}
